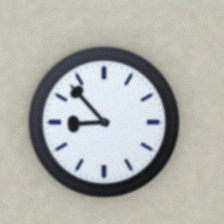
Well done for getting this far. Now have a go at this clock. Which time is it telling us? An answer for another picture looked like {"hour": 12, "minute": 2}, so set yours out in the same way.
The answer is {"hour": 8, "minute": 53}
